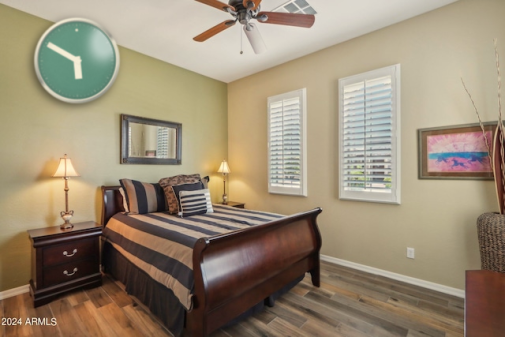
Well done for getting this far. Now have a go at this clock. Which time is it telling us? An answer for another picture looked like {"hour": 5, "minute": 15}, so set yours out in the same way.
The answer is {"hour": 5, "minute": 50}
